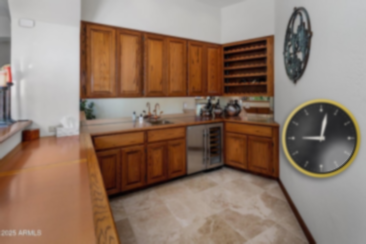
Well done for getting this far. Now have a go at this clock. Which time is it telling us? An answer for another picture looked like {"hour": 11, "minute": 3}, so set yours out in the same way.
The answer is {"hour": 9, "minute": 2}
